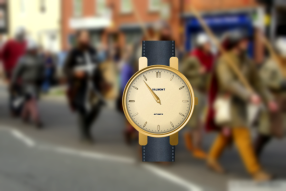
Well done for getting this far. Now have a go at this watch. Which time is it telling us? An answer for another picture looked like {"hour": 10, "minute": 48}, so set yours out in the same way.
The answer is {"hour": 10, "minute": 54}
